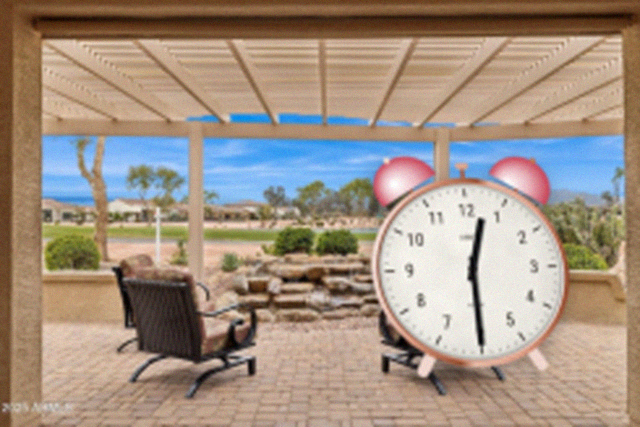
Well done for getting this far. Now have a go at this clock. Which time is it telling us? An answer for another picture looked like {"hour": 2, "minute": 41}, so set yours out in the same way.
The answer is {"hour": 12, "minute": 30}
